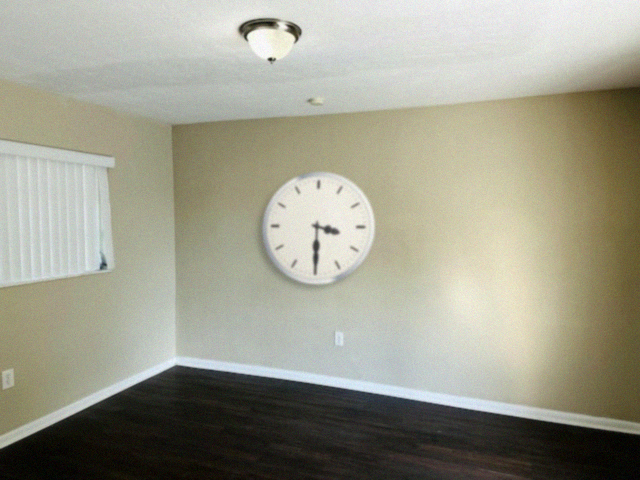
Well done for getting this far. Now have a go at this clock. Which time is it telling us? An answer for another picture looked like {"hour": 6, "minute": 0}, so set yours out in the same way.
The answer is {"hour": 3, "minute": 30}
